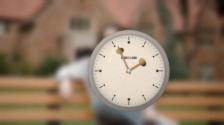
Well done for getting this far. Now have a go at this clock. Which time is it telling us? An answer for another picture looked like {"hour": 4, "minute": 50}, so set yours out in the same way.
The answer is {"hour": 1, "minute": 56}
